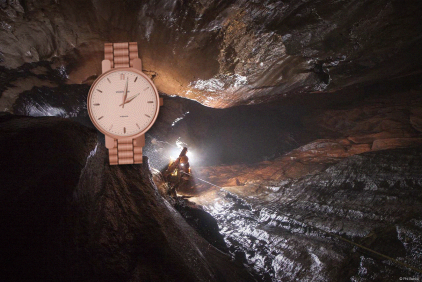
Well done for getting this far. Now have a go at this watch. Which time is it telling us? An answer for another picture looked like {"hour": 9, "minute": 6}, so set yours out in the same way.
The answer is {"hour": 2, "minute": 2}
